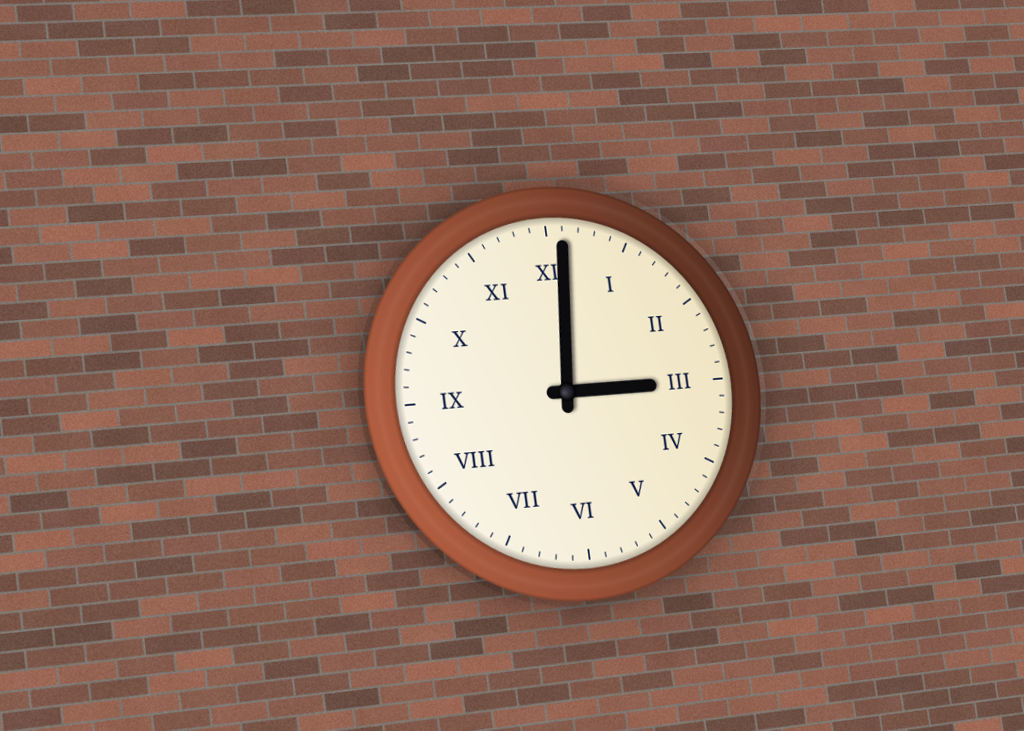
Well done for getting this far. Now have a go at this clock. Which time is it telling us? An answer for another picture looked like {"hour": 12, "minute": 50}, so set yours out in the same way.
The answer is {"hour": 3, "minute": 1}
